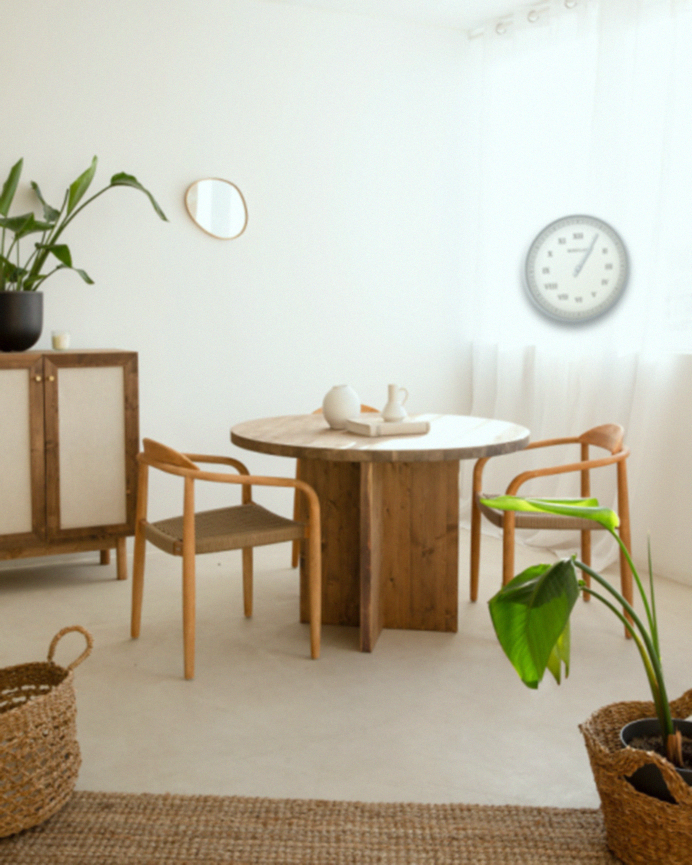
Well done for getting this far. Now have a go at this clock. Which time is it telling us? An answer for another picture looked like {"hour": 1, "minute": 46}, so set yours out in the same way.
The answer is {"hour": 1, "minute": 5}
